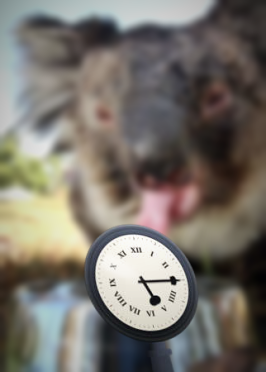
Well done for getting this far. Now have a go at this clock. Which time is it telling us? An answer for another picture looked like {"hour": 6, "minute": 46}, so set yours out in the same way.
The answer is {"hour": 5, "minute": 15}
